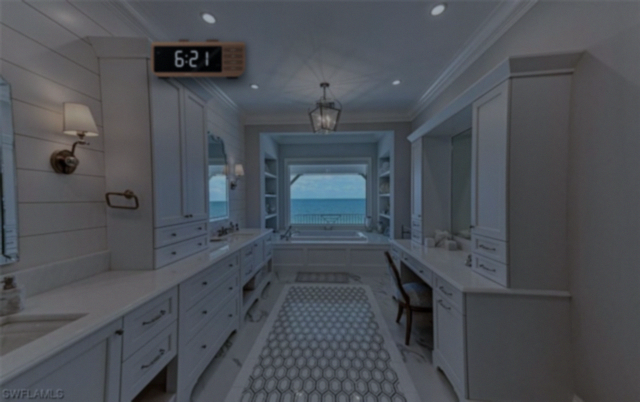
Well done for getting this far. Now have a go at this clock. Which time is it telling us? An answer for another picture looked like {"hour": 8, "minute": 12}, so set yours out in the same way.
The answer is {"hour": 6, "minute": 21}
